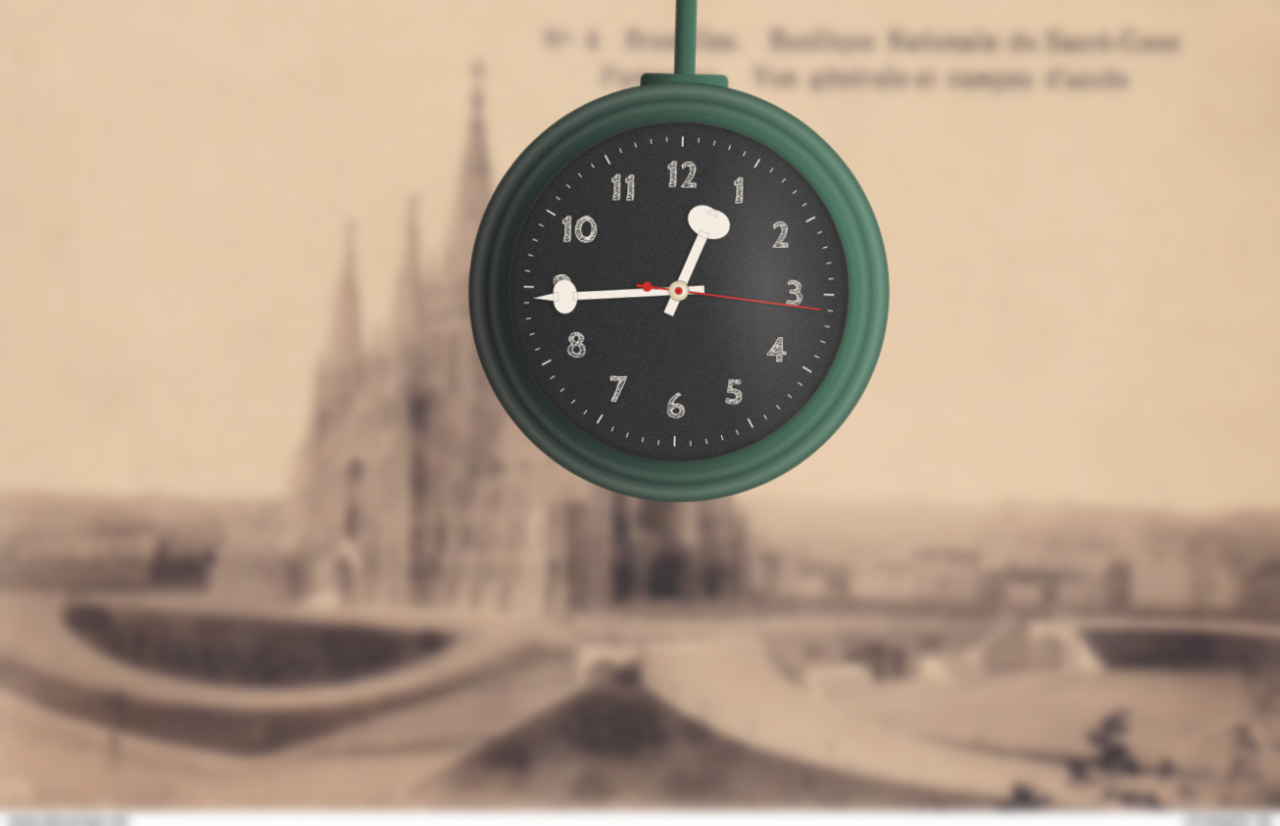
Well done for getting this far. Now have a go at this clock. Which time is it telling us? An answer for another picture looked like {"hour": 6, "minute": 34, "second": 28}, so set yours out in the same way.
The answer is {"hour": 12, "minute": 44, "second": 16}
